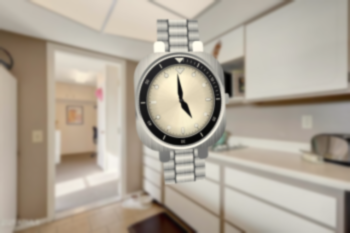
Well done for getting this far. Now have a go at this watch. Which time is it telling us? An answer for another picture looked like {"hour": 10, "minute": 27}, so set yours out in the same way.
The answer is {"hour": 4, "minute": 59}
